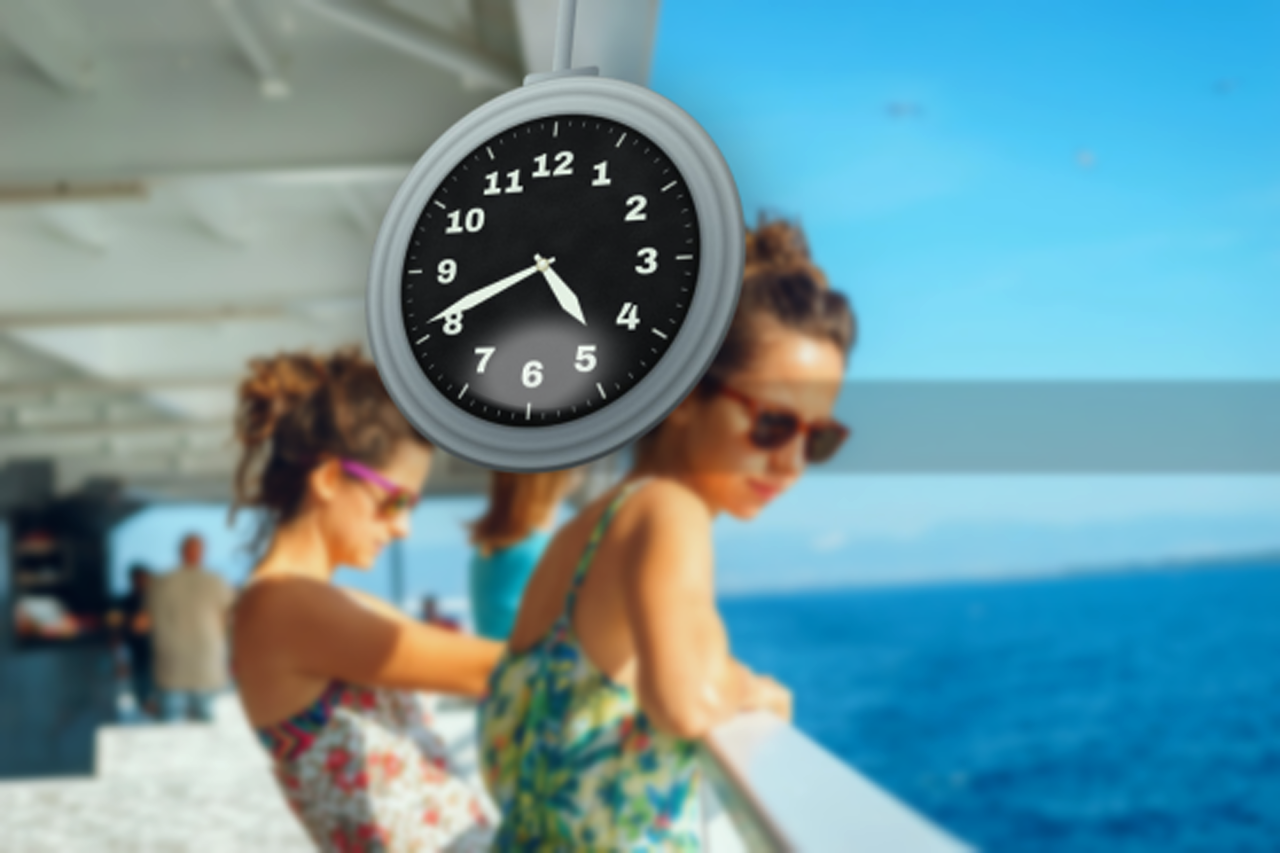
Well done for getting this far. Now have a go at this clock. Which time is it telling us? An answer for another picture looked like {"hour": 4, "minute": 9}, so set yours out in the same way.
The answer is {"hour": 4, "minute": 41}
